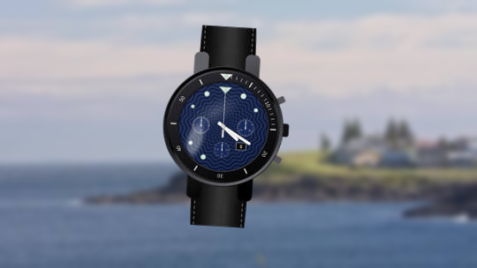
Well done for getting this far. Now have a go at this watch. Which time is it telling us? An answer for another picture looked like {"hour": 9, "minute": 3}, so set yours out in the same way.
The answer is {"hour": 4, "minute": 20}
